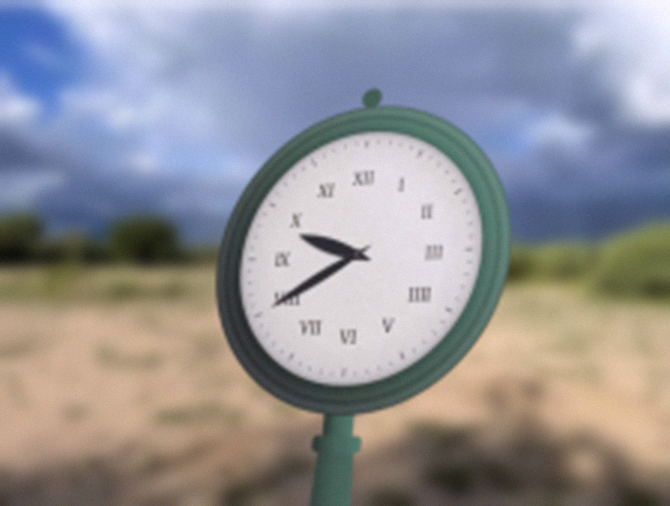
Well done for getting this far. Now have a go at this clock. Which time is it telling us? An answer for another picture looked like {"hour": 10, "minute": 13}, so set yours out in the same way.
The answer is {"hour": 9, "minute": 40}
